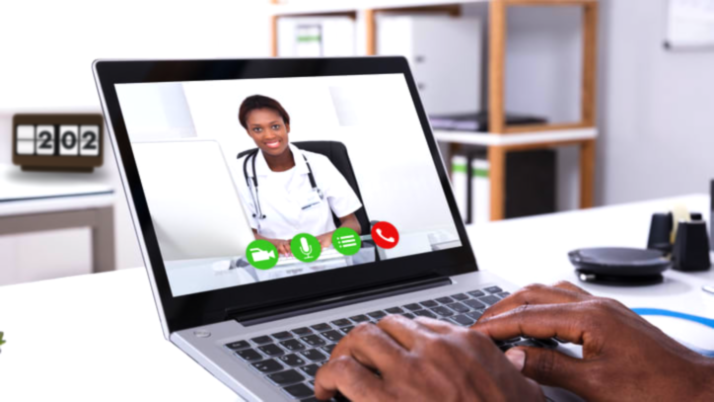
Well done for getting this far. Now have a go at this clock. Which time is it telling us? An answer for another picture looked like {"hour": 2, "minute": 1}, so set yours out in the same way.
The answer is {"hour": 2, "minute": 2}
